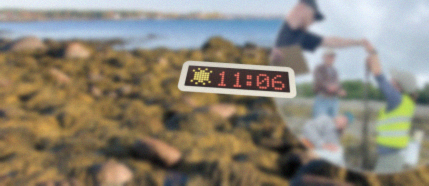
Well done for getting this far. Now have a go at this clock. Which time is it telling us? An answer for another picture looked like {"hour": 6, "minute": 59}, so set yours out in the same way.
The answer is {"hour": 11, "minute": 6}
